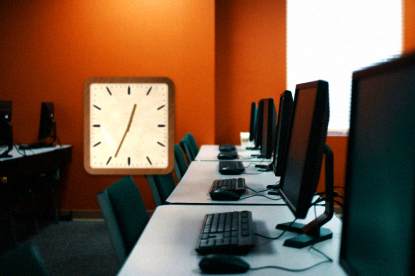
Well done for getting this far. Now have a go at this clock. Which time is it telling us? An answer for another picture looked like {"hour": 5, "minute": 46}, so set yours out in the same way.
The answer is {"hour": 12, "minute": 34}
